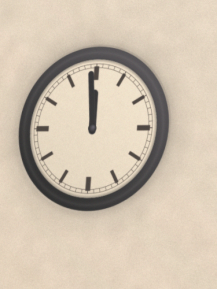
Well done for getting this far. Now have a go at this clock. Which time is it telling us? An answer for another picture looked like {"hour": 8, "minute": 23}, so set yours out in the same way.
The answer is {"hour": 11, "minute": 59}
